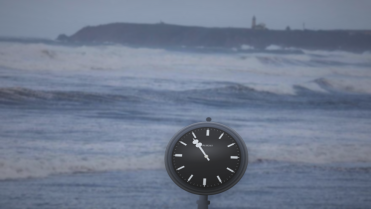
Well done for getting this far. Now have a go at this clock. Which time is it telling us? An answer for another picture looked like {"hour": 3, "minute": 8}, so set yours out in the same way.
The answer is {"hour": 10, "minute": 54}
